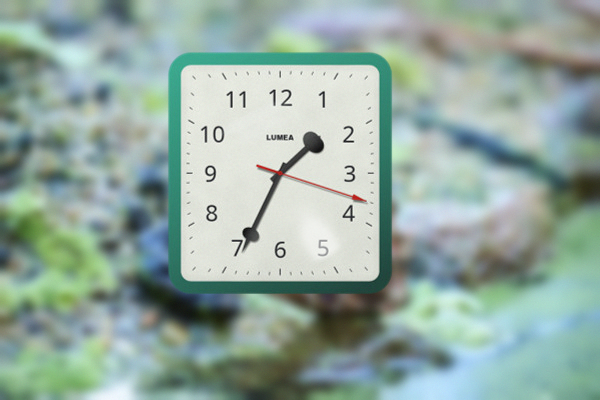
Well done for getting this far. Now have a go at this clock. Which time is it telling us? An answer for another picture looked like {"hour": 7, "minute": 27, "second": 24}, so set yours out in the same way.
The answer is {"hour": 1, "minute": 34, "second": 18}
